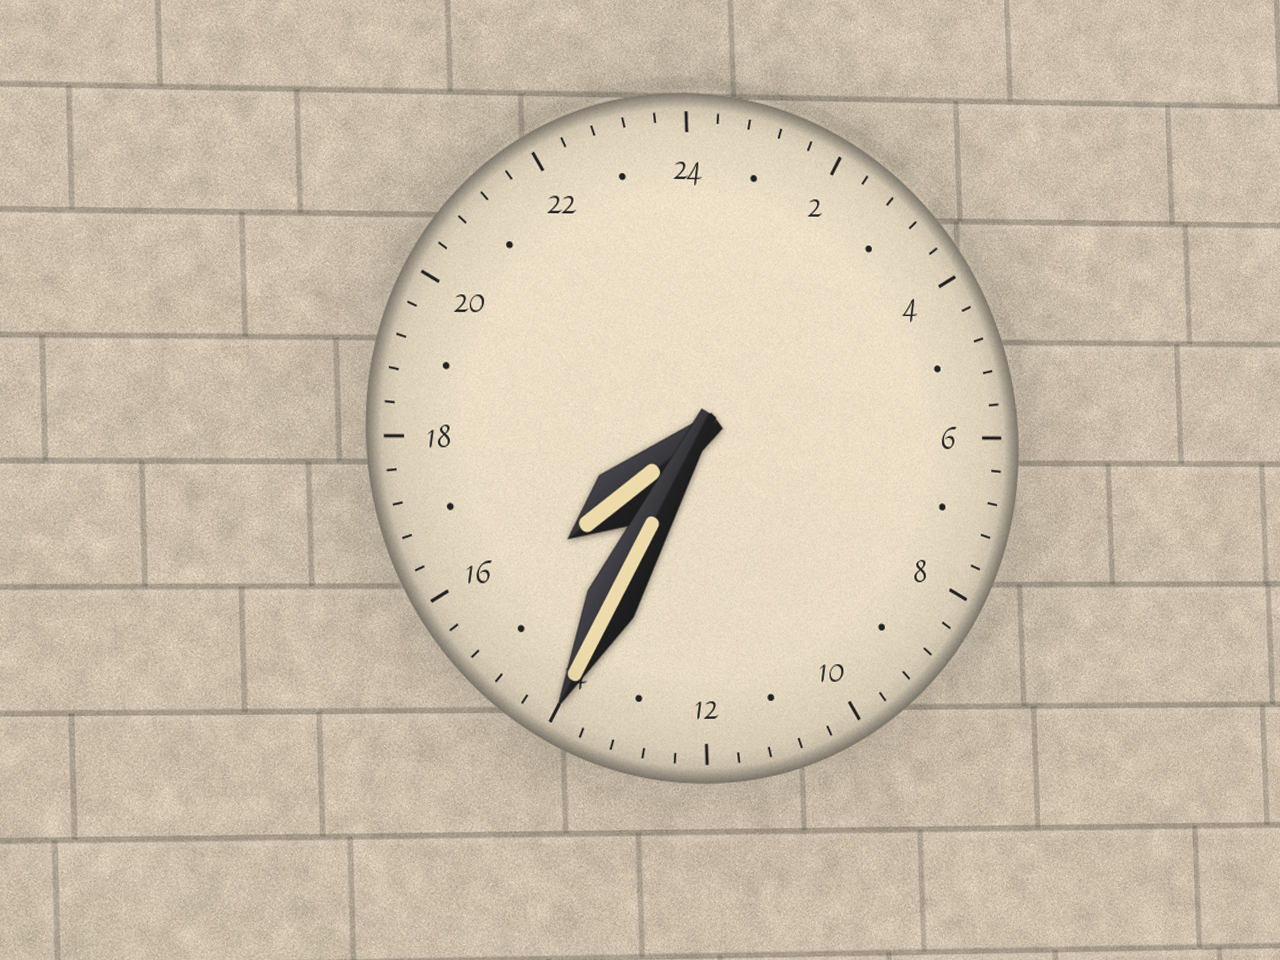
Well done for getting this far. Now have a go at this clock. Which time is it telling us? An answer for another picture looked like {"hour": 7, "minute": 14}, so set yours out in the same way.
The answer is {"hour": 15, "minute": 35}
